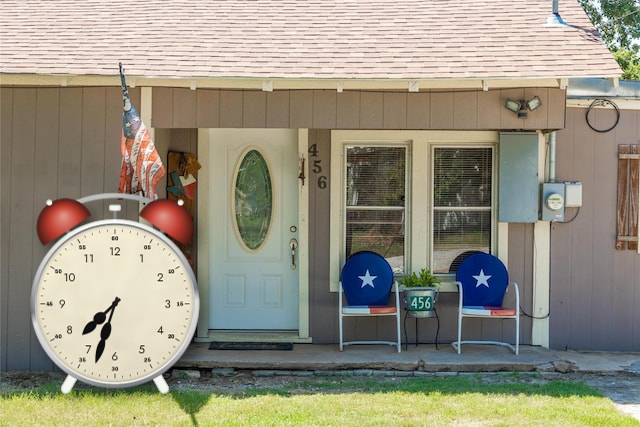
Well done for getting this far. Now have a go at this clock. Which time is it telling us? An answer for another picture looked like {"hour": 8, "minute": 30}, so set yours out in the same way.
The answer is {"hour": 7, "minute": 33}
